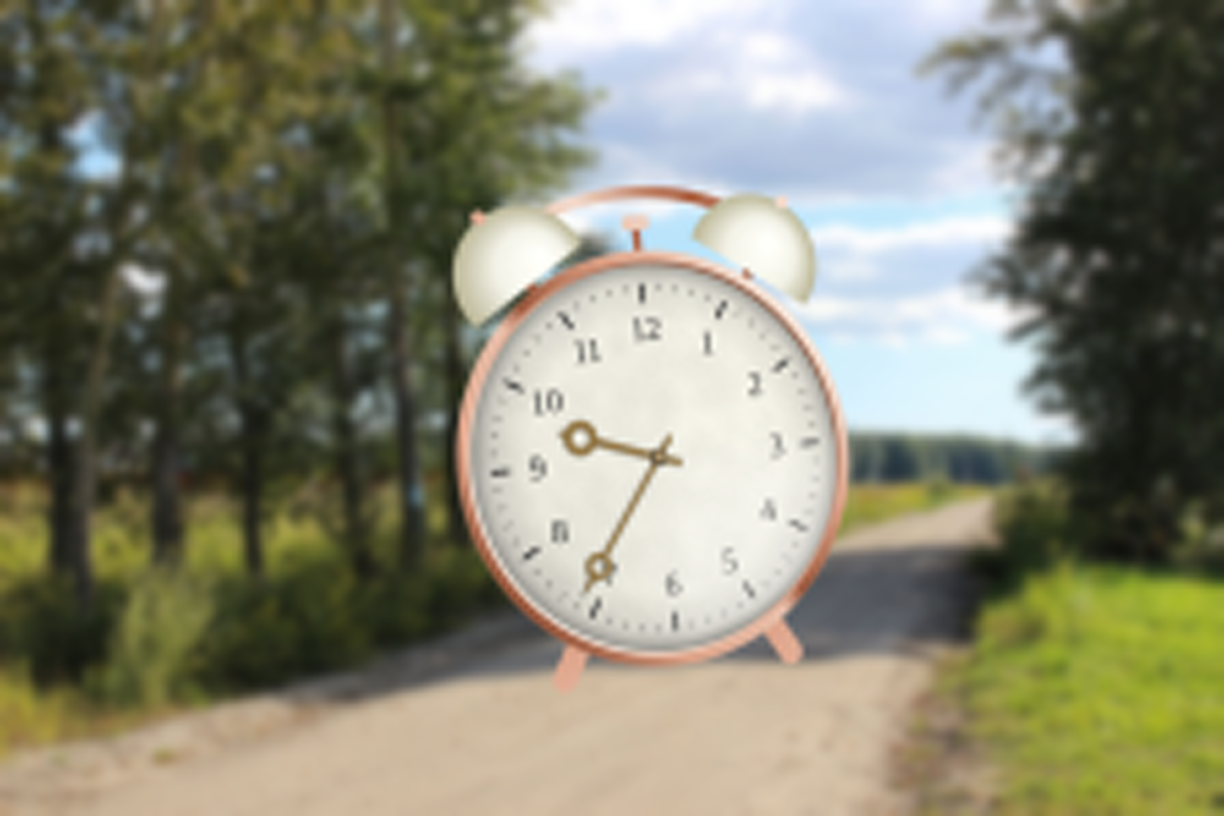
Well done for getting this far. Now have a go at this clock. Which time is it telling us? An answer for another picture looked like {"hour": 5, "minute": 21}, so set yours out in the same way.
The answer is {"hour": 9, "minute": 36}
